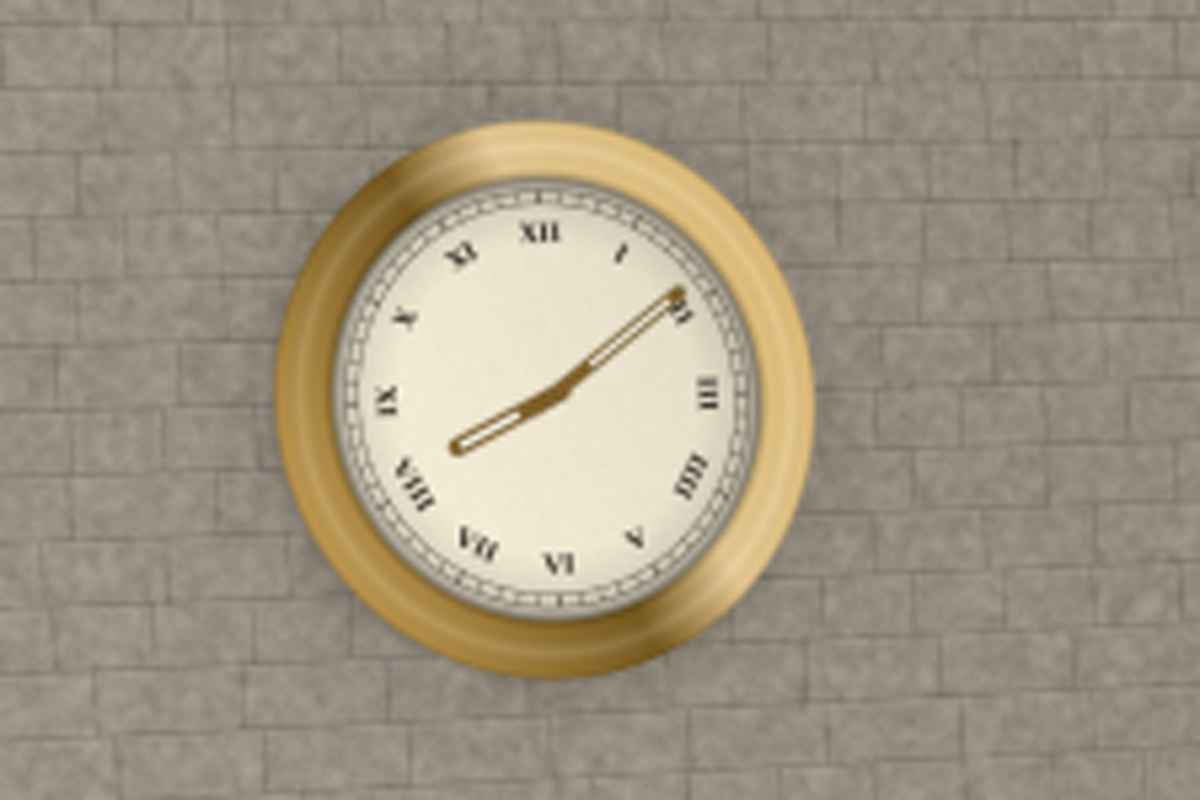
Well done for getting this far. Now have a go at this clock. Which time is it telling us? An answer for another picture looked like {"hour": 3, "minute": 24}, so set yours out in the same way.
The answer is {"hour": 8, "minute": 9}
